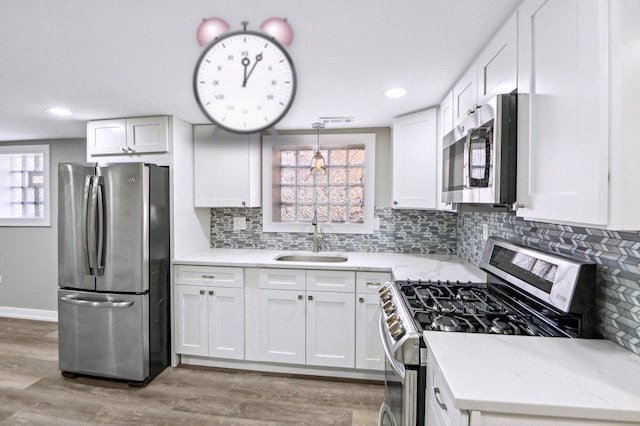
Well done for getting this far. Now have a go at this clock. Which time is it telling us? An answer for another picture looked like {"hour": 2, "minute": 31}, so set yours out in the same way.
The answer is {"hour": 12, "minute": 5}
